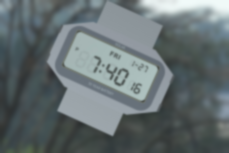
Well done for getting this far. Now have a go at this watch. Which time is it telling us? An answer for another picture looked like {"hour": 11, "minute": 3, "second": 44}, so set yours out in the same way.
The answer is {"hour": 7, "minute": 40, "second": 16}
